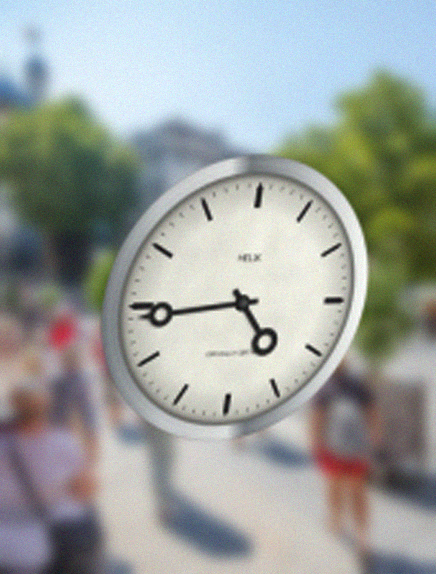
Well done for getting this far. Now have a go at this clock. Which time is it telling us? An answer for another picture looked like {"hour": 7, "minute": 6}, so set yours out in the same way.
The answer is {"hour": 4, "minute": 44}
